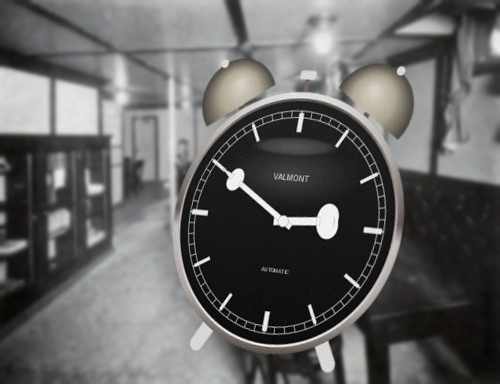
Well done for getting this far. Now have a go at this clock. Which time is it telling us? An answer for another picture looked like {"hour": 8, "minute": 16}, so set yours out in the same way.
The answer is {"hour": 2, "minute": 50}
